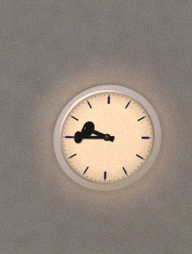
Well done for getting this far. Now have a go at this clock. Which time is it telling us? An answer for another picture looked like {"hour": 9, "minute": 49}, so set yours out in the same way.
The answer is {"hour": 9, "minute": 45}
